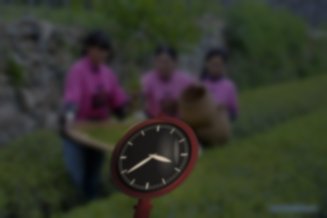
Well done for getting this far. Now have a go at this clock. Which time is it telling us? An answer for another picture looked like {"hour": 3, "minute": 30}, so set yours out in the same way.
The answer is {"hour": 3, "minute": 39}
